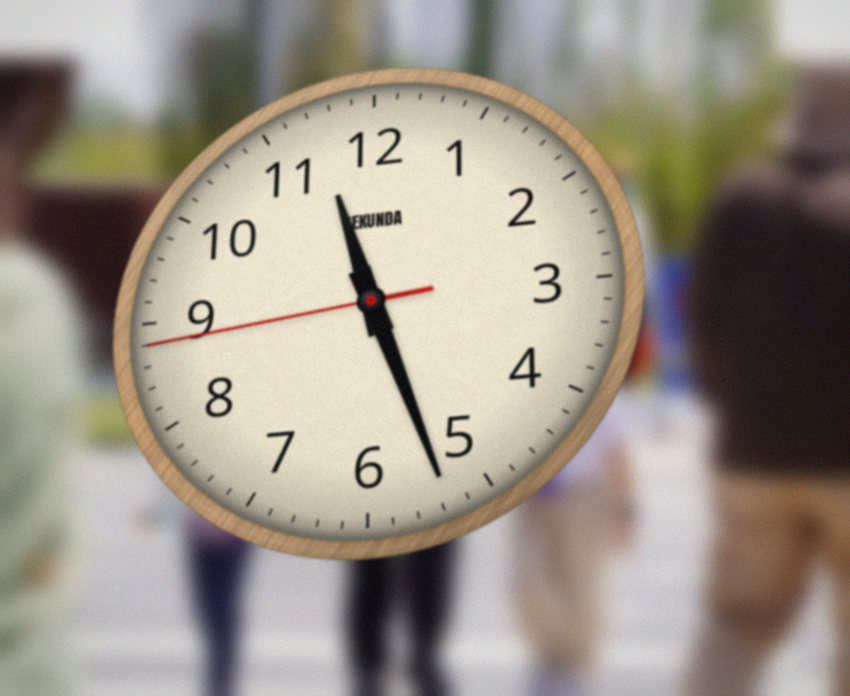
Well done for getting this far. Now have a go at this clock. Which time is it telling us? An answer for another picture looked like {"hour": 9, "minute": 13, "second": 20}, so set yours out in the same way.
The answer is {"hour": 11, "minute": 26, "second": 44}
